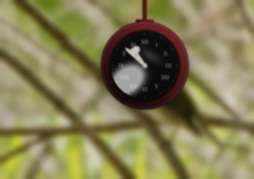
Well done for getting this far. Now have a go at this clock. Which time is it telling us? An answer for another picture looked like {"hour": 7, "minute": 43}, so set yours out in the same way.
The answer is {"hour": 10, "minute": 52}
